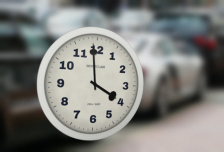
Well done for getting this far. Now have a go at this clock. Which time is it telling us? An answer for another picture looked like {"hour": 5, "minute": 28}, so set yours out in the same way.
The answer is {"hour": 3, "minute": 59}
